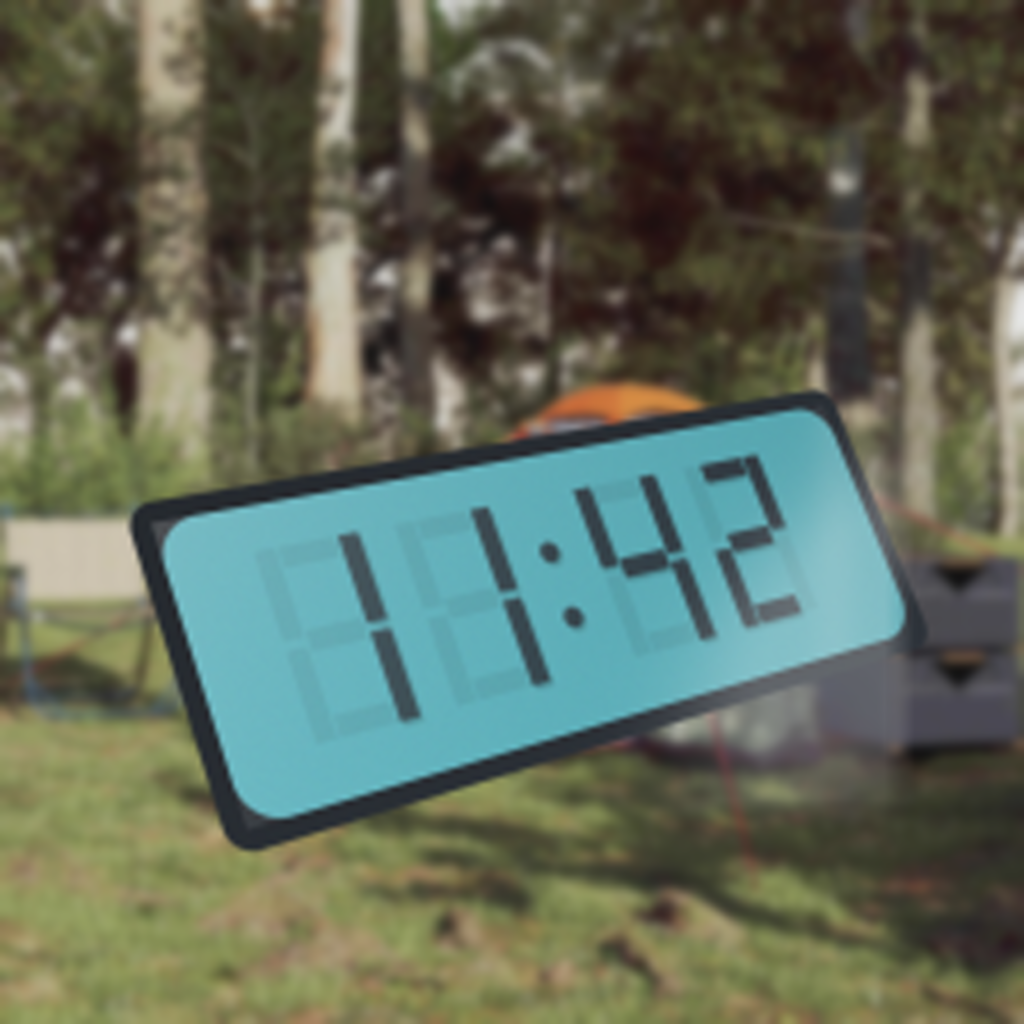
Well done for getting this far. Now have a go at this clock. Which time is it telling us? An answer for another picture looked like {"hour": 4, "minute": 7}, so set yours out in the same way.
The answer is {"hour": 11, "minute": 42}
